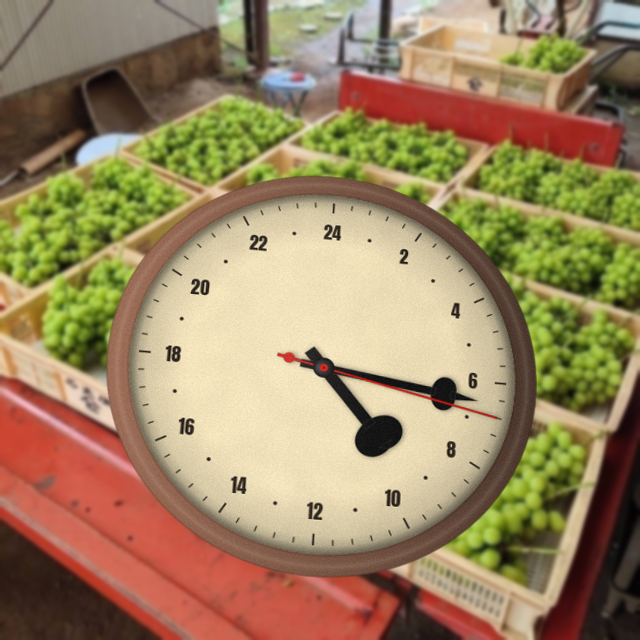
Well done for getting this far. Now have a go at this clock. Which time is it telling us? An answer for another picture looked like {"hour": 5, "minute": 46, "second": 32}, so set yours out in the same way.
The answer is {"hour": 9, "minute": 16, "second": 17}
